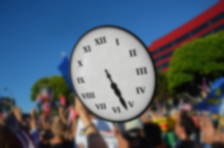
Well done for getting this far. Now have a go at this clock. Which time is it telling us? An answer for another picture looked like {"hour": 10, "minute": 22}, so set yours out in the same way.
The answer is {"hour": 5, "minute": 27}
